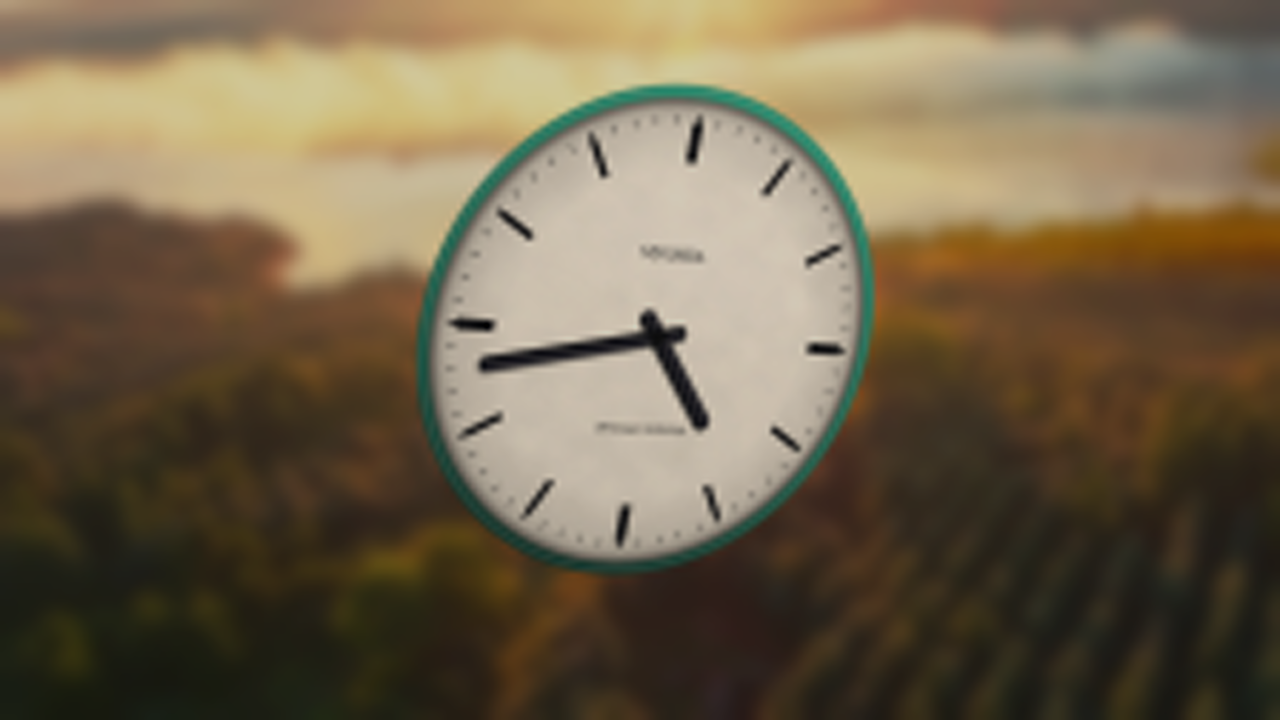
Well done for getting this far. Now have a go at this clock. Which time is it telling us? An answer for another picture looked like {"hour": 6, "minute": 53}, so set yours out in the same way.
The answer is {"hour": 4, "minute": 43}
